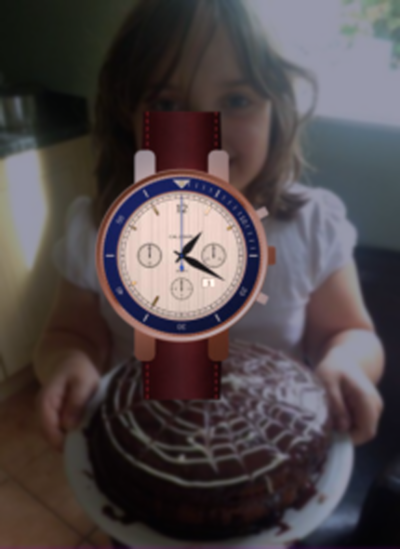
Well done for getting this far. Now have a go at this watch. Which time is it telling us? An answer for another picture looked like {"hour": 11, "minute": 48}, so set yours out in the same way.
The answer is {"hour": 1, "minute": 20}
